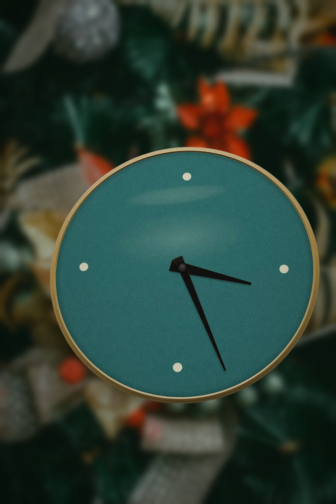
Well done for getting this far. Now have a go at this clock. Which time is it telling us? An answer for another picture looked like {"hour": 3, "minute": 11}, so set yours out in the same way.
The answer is {"hour": 3, "minute": 26}
